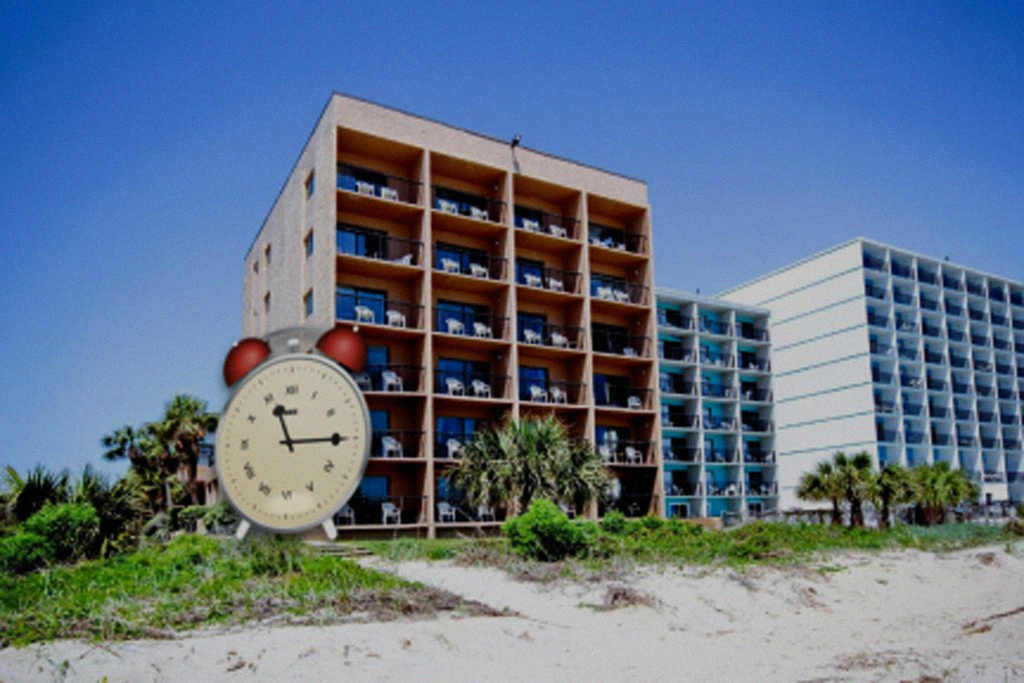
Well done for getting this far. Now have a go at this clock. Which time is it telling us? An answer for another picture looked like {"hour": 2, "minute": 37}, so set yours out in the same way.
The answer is {"hour": 11, "minute": 15}
